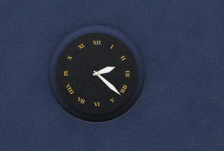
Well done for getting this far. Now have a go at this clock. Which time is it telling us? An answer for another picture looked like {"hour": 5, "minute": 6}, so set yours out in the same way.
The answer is {"hour": 2, "minute": 22}
